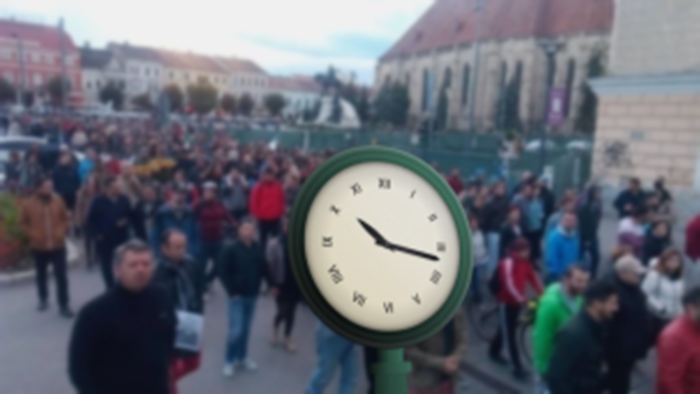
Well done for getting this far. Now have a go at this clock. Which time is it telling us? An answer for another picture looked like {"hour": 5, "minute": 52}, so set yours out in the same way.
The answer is {"hour": 10, "minute": 17}
